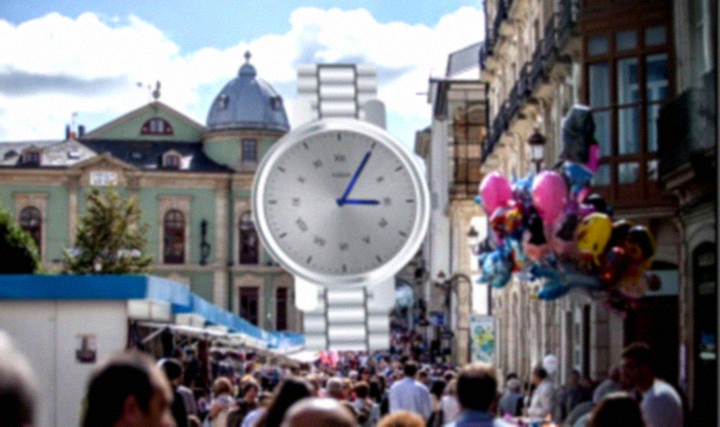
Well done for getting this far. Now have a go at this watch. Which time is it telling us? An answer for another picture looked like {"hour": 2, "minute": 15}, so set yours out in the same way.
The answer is {"hour": 3, "minute": 5}
